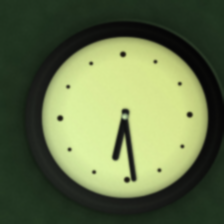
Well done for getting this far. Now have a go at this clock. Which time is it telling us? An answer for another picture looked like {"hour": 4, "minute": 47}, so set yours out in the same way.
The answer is {"hour": 6, "minute": 29}
